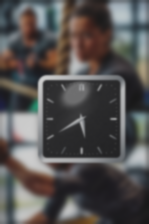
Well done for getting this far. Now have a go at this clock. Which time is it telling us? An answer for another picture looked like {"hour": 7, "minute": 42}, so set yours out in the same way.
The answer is {"hour": 5, "minute": 40}
